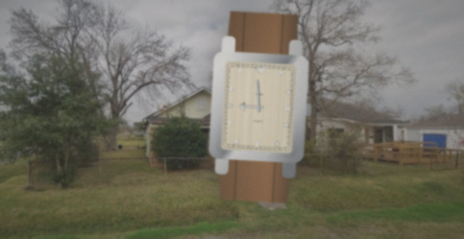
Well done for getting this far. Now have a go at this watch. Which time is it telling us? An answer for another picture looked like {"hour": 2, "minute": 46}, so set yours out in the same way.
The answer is {"hour": 8, "minute": 59}
